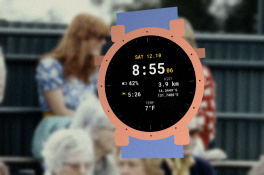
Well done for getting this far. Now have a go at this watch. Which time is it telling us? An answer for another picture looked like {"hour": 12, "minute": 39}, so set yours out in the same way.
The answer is {"hour": 8, "minute": 55}
